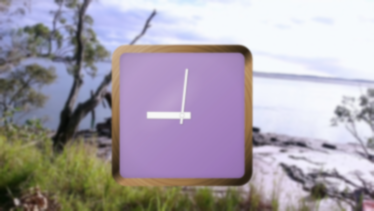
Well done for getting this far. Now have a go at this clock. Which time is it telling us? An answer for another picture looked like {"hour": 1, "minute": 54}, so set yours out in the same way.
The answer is {"hour": 9, "minute": 1}
